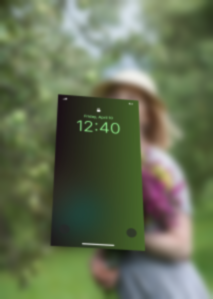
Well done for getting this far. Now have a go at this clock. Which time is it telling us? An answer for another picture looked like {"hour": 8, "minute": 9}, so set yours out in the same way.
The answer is {"hour": 12, "minute": 40}
